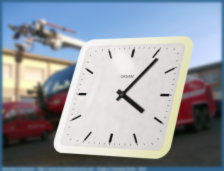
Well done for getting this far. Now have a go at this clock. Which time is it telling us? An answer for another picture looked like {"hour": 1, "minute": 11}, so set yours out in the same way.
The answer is {"hour": 4, "minute": 6}
